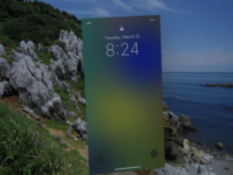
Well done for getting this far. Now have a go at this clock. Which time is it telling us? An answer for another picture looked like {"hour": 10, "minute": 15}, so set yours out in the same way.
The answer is {"hour": 8, "minute": 24}
